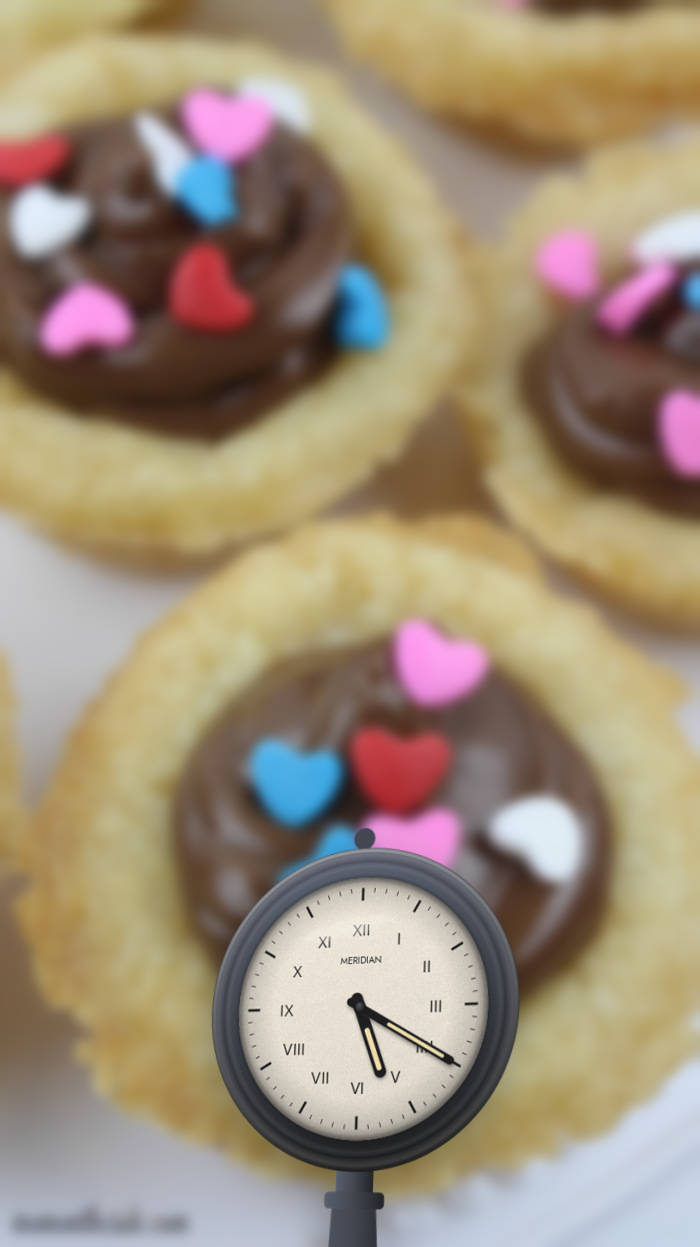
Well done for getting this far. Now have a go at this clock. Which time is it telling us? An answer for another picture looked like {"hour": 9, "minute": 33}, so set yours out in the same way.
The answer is {"hour": 5, "minute": 20}
